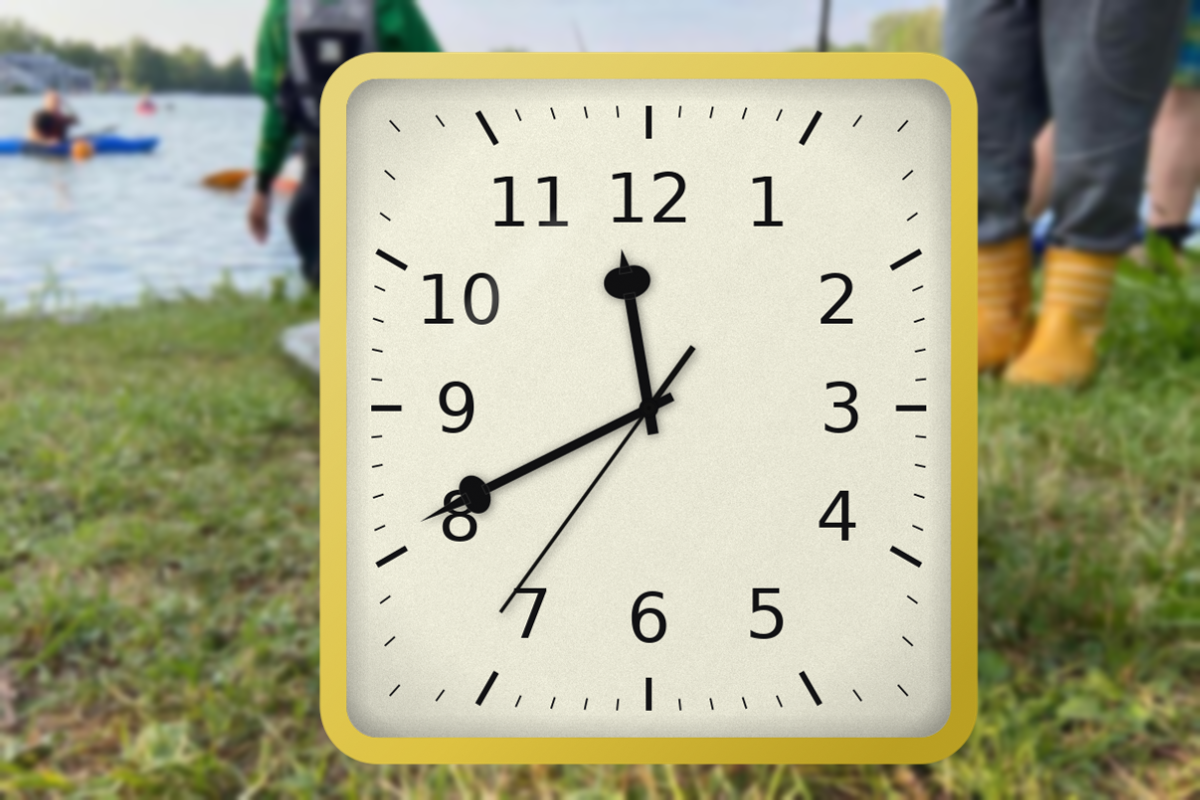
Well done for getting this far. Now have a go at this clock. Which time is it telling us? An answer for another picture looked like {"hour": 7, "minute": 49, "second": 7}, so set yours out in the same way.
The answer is {"hour": 11, "minute": 40, "second": 36}
